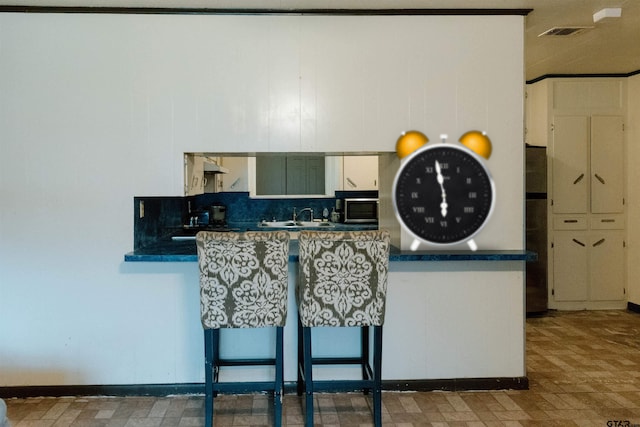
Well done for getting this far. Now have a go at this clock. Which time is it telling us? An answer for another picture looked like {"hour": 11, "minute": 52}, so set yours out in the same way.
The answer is {"hour": 5, "minute": 58}
